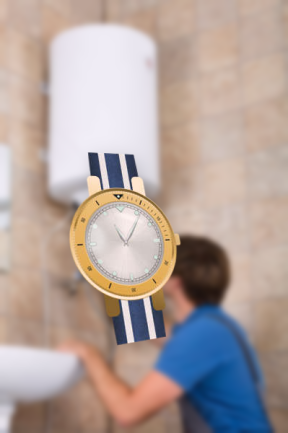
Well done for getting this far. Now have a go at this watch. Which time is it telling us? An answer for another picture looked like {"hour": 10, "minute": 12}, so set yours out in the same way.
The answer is {"hour": 11, "minute": 6}
